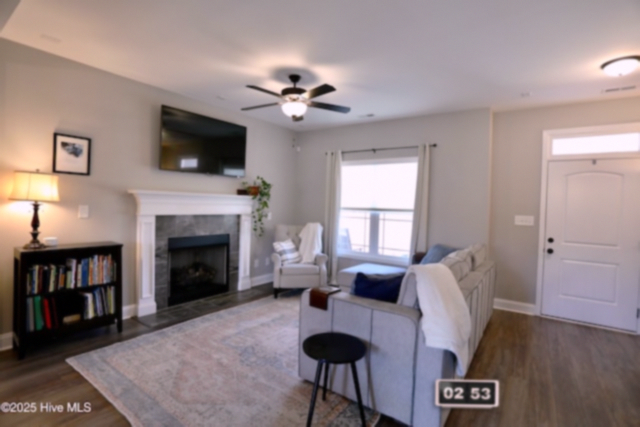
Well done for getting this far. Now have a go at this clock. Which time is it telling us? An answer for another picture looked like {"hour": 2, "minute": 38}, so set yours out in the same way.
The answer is {"hour": 2, "minute": 53}
